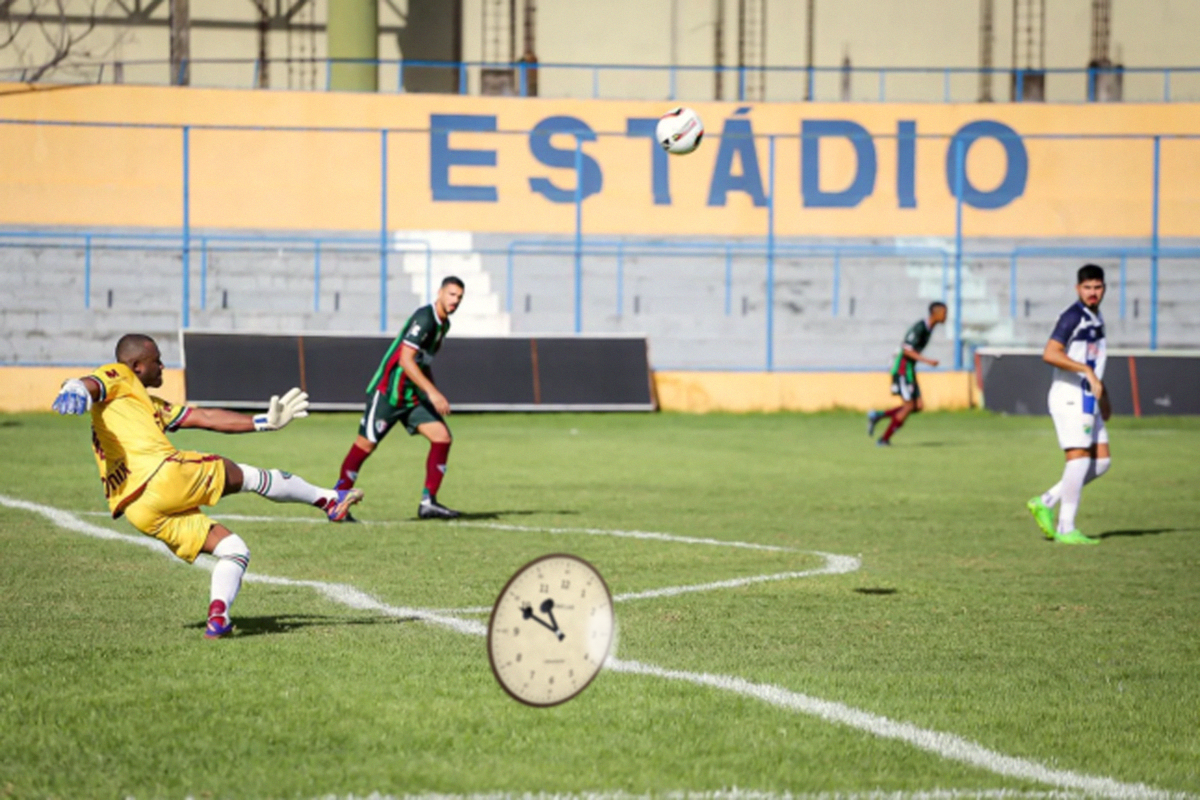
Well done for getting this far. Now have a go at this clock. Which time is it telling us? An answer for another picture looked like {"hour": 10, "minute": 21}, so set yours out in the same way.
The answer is {"hour": 10, "minute": 49}
